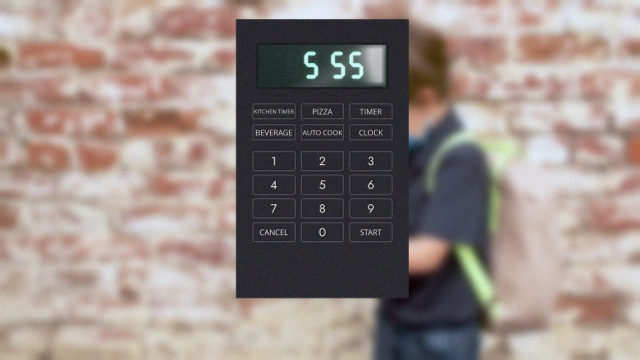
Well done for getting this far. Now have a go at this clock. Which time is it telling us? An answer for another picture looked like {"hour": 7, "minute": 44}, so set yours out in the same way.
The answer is {"hour": 5, "minute": 55}
